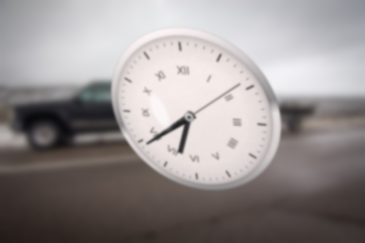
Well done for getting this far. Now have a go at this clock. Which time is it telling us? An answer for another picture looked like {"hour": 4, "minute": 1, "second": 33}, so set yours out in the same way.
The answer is {"hour": 6, "minute": 39, "second": 9}
